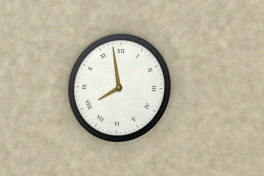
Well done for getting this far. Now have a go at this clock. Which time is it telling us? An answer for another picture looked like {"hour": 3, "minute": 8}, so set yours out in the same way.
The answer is {"hour": 7, "minute": 58}
